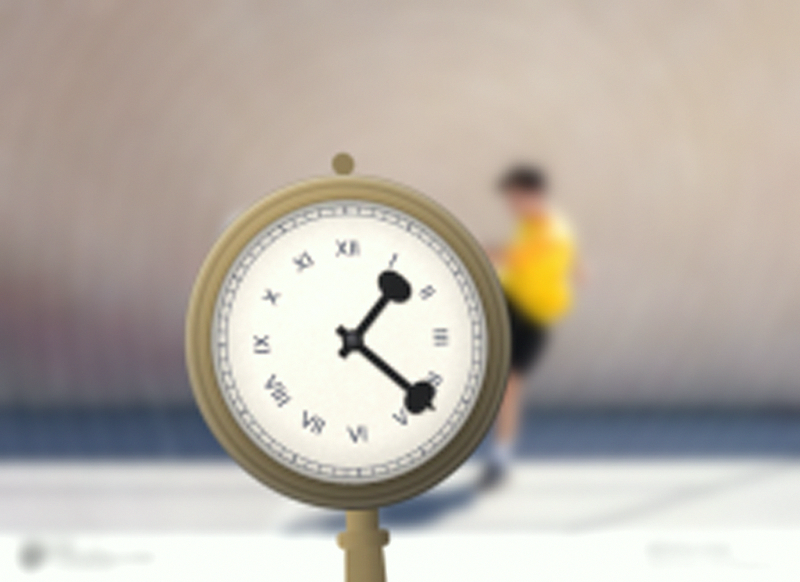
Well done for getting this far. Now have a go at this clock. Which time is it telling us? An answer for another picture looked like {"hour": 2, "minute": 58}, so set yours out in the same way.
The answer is {"hour": 1, "minute": 22}
